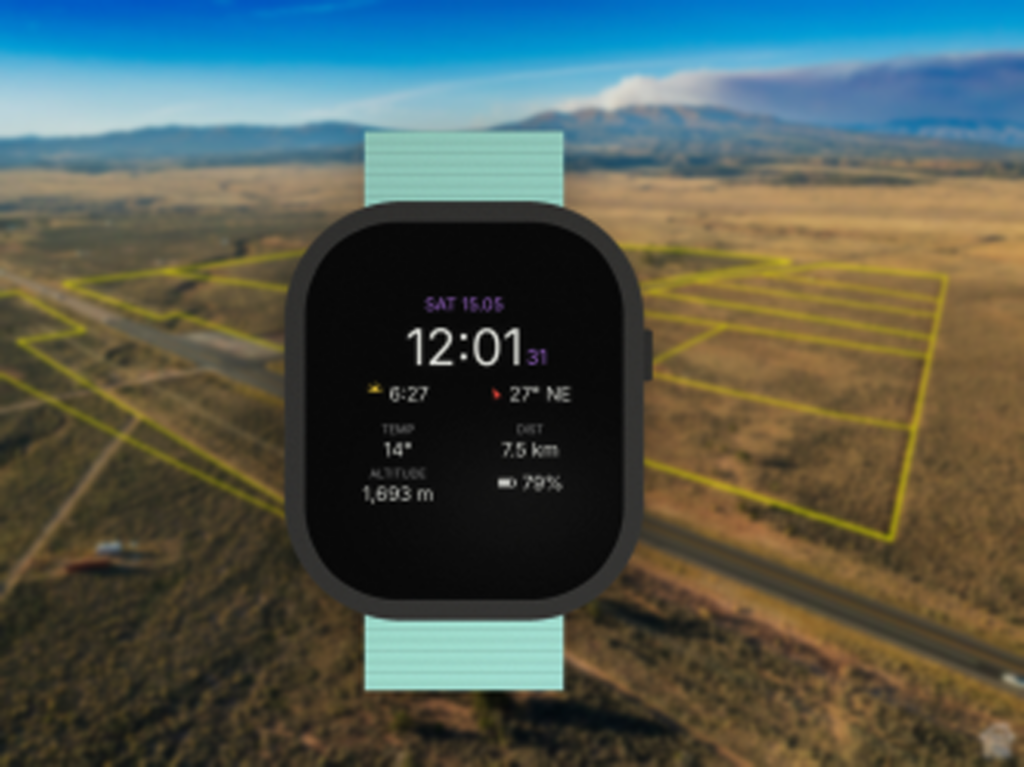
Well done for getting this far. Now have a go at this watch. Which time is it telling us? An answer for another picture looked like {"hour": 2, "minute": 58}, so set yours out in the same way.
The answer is {"hour": 12, "minute": 1}
